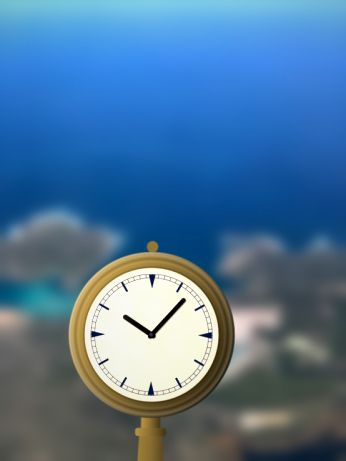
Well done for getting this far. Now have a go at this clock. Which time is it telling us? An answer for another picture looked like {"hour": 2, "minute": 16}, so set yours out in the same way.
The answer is {"hour": 10, "minute": 7}
